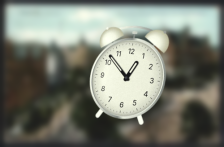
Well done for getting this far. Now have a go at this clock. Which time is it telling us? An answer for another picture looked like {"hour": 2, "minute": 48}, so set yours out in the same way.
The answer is {"hour": 12, "minute": 52}
